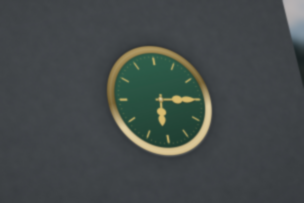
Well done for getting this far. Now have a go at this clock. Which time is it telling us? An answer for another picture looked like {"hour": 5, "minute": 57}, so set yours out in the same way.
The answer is {"hour": 6, "minute": 15}
